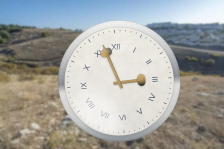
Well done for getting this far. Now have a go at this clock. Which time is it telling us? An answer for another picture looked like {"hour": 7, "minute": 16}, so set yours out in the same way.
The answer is {"hour": 2, "minute": 57}
